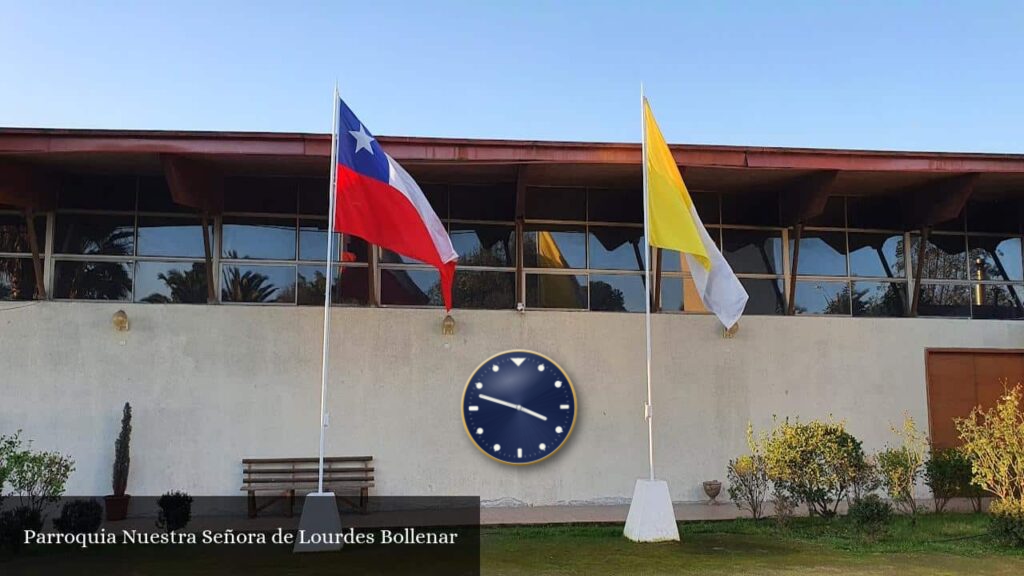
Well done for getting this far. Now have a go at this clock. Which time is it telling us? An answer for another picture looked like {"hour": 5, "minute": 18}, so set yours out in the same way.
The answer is {"hour": 3, "minute": 48}
